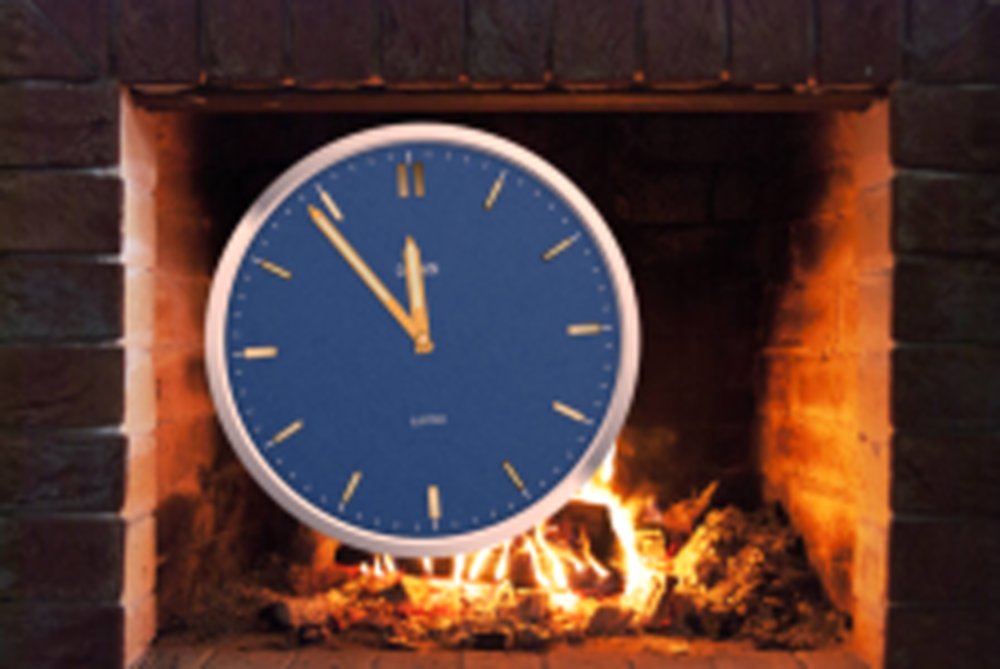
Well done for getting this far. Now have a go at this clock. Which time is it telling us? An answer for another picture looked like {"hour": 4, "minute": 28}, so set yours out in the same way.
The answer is {"hour": 11, "minute": 54}
